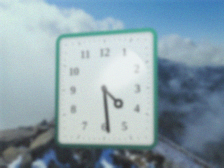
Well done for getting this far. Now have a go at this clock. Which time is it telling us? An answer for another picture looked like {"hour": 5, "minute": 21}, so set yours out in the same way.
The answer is {"hour": 4, "minute": 29}
